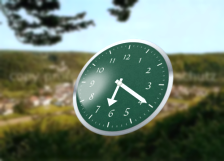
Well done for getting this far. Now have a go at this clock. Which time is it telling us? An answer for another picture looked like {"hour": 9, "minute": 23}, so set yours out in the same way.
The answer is {"hour": 6, "minute": 20}
